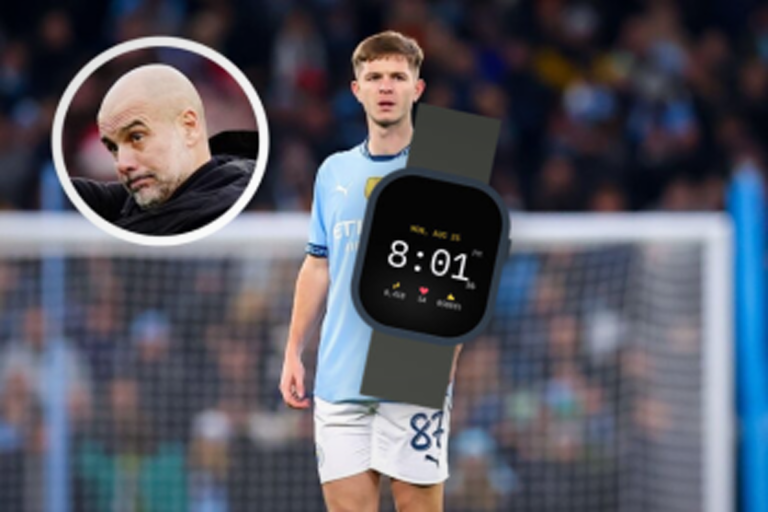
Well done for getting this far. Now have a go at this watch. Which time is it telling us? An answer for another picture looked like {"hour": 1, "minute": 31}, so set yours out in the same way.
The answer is {"hour": 8, "minute": 1}
